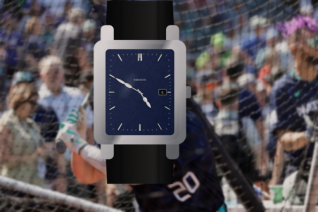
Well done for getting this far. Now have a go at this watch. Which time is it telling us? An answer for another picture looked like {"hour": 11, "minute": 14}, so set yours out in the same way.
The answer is {"hour": 4, "minute": 50}
